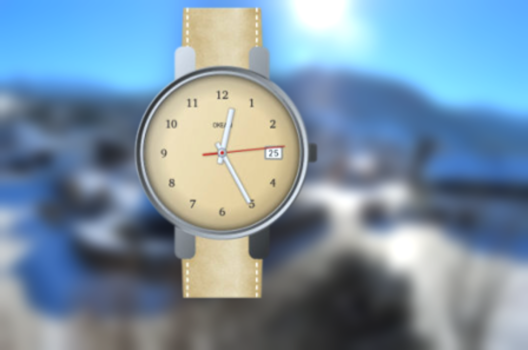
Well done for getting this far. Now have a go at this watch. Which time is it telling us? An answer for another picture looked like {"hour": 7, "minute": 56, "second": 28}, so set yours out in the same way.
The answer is {"hour": 12, "minute": 25, "second": 14}
